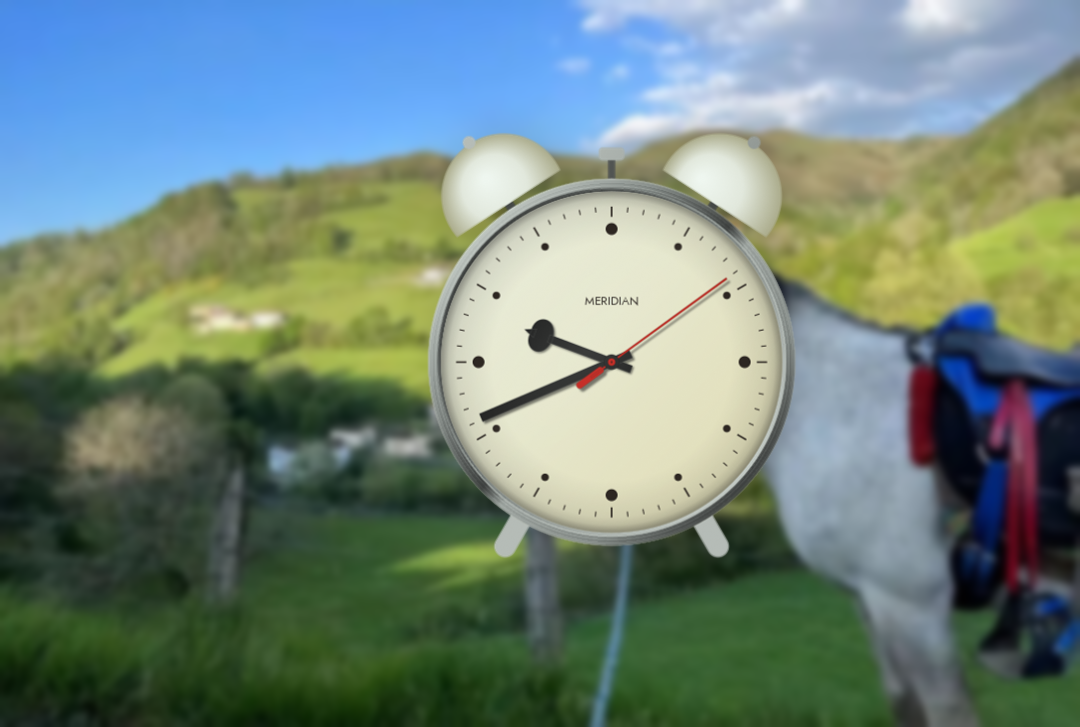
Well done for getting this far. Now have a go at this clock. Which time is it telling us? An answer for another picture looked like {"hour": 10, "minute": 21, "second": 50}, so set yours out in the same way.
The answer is {"hour": 9, "minute": 41, "second": 9}
